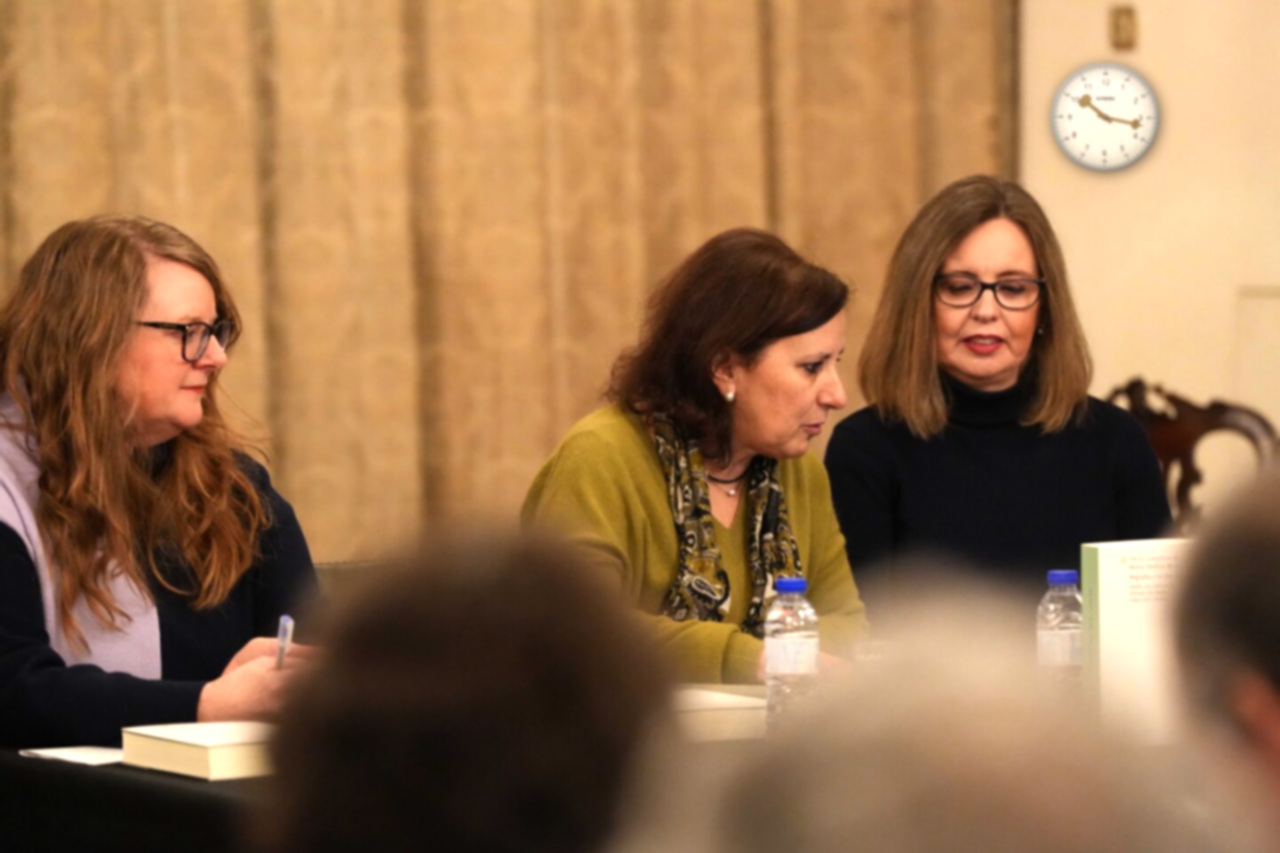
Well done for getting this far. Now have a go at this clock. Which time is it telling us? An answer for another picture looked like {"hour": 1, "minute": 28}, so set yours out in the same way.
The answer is {"hour": 10, "minute": 17}
